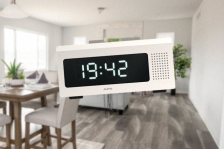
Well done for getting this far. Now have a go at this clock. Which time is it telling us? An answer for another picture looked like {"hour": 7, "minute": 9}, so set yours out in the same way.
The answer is {"hour": 19, "minute": 42}
